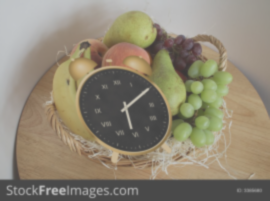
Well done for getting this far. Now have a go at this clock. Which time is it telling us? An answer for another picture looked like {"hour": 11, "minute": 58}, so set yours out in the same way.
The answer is {"hour": 6, "minute": 10}
